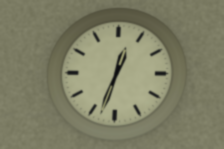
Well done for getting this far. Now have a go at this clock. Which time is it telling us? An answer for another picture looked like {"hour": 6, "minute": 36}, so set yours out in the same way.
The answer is {"hour": 12, "minute": 33}
